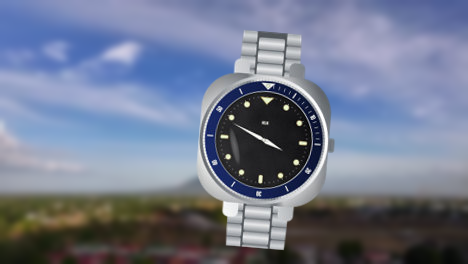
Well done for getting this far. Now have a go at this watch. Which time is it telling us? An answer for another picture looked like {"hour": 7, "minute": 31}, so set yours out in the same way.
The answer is {"hour": 3, "minute": 49}
